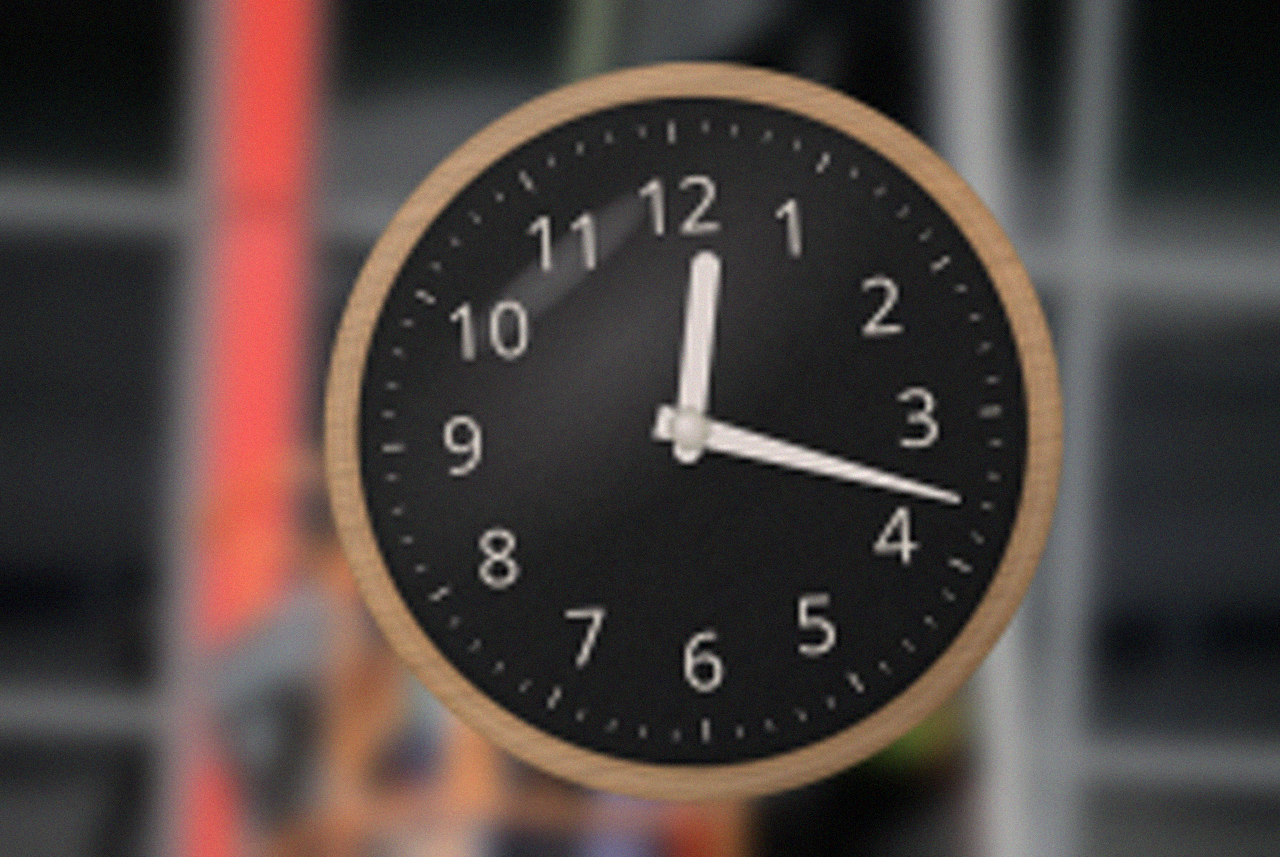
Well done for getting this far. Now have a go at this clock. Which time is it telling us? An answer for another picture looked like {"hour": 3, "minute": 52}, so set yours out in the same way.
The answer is {"hour": 12, "minute": 18}
